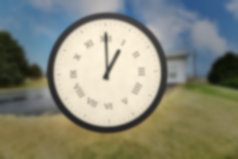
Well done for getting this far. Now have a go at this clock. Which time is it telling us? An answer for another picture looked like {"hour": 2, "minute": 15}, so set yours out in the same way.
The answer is {"hour": 1, "minute": 0}
